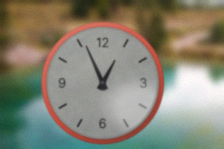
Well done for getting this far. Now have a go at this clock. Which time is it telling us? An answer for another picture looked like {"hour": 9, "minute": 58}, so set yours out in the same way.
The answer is {"hour": 12, "minute": 56}
